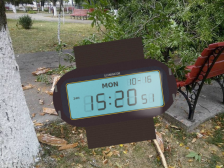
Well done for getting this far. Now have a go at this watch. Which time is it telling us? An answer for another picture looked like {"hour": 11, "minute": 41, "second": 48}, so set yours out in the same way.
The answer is {"hour": 15, "minute": 20, "second": 51}
